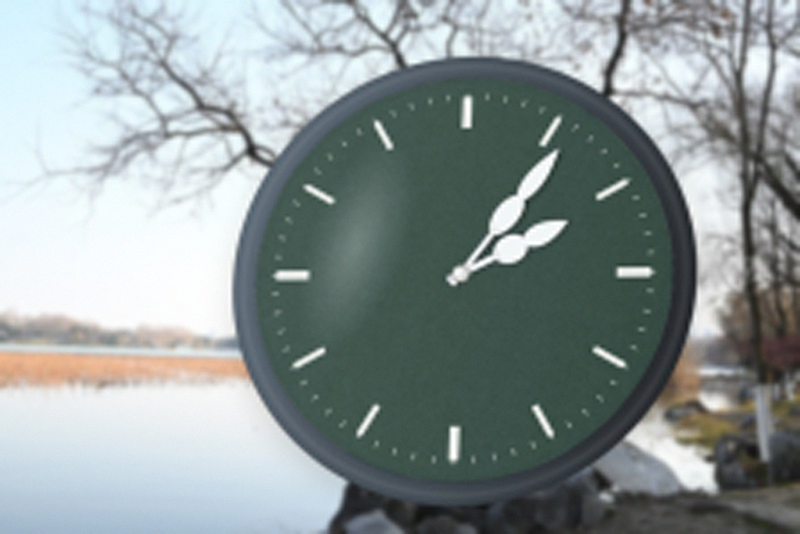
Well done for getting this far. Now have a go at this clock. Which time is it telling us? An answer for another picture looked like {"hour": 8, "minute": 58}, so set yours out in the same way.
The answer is {"hour": 2, "minute": 6}
